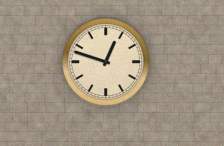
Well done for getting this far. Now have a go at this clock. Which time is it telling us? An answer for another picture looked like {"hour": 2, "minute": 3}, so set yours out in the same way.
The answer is {"hour": 12, "minute": 48}
